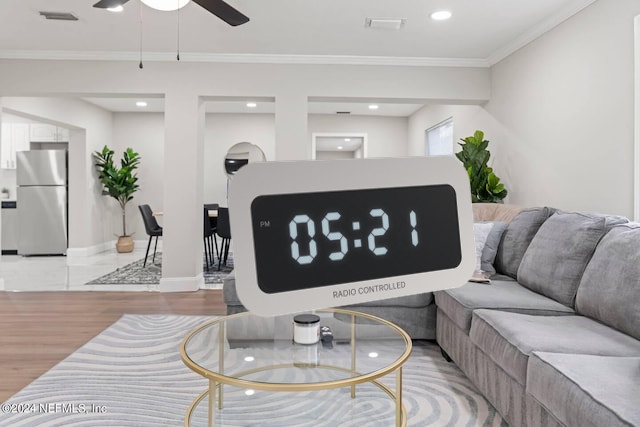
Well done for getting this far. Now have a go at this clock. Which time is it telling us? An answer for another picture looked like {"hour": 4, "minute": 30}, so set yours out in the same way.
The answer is {"hour": 5, "minute": 21}
